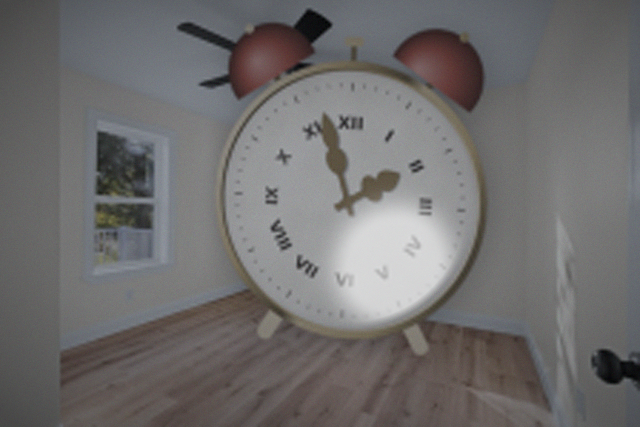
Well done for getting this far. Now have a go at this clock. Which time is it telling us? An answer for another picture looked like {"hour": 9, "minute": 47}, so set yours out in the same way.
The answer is {"hour": 1, "minute": 57}
